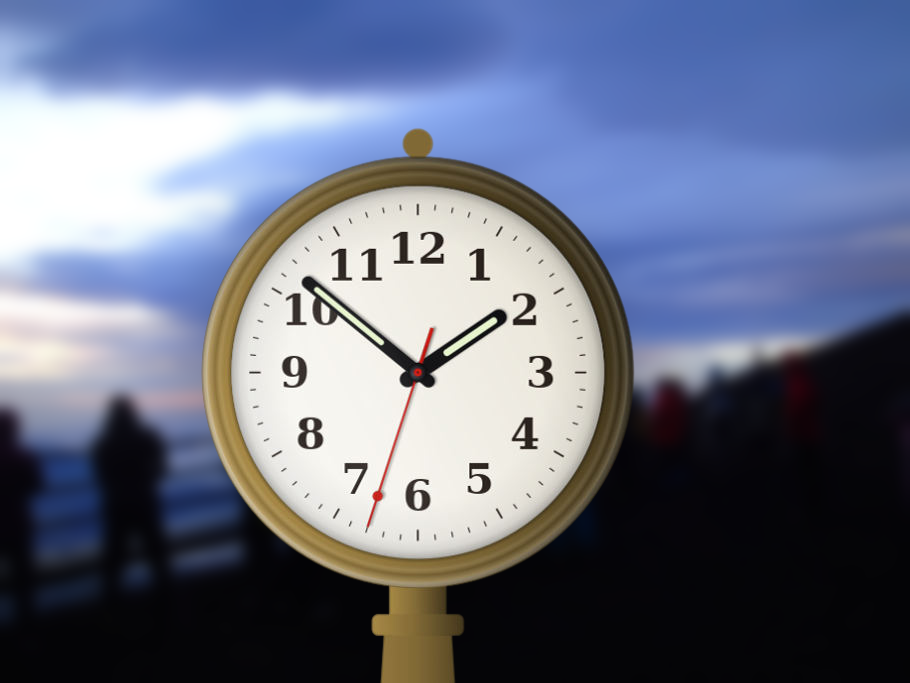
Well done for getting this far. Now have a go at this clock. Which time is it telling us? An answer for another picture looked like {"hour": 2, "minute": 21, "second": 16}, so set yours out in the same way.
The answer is {"hour": 1, "minute": 51, "second": 33}
